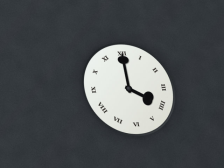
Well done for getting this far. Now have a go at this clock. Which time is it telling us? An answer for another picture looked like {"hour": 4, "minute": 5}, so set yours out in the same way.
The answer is {"hour": 4, "minute": 0}
